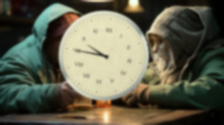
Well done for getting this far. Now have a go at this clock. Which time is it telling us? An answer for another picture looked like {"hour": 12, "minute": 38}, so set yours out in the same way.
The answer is {"hour": 9, "minute": 45}
